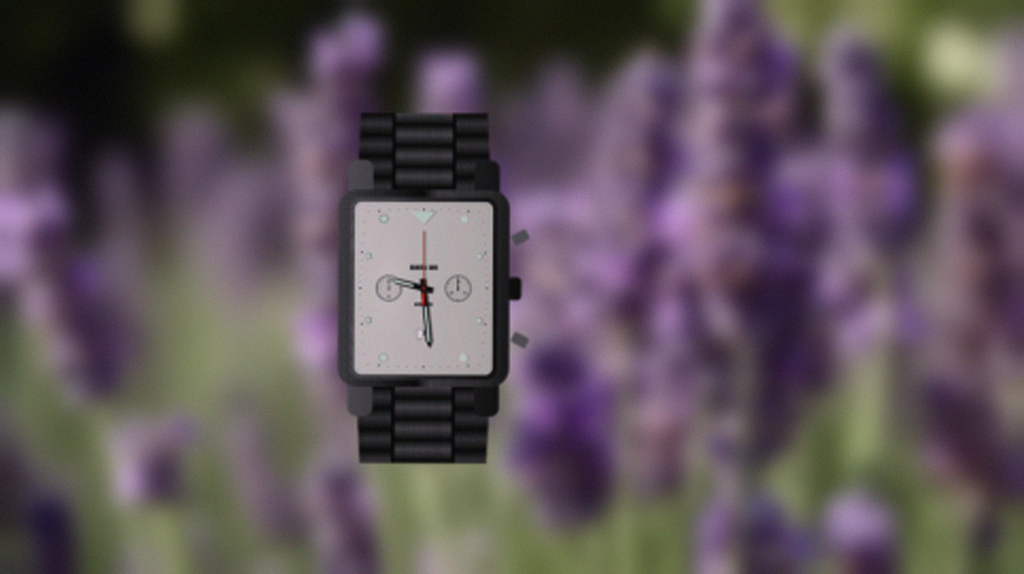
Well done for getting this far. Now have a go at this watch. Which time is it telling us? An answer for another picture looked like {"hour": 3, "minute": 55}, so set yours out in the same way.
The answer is {"hour": 9, "minute": 29}
